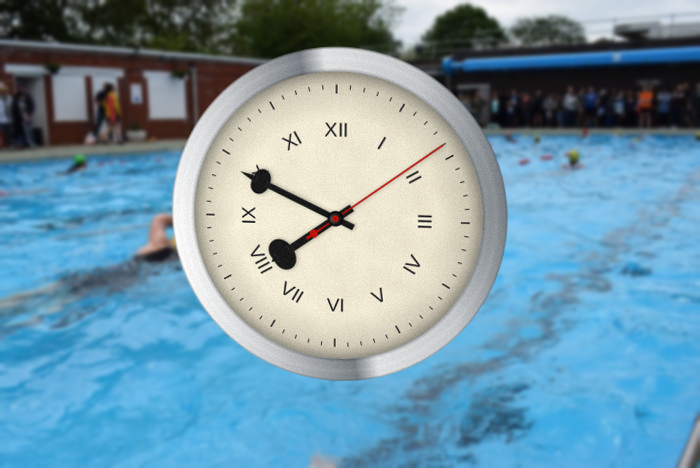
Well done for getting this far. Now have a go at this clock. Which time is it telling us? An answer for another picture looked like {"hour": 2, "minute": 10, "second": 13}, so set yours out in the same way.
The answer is {"hour": 7, "minute": 49, "second": 9}
